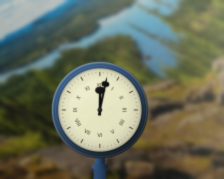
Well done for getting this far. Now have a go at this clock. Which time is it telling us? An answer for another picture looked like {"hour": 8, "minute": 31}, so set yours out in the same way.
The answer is {"hour": 12, "minute": 2}
